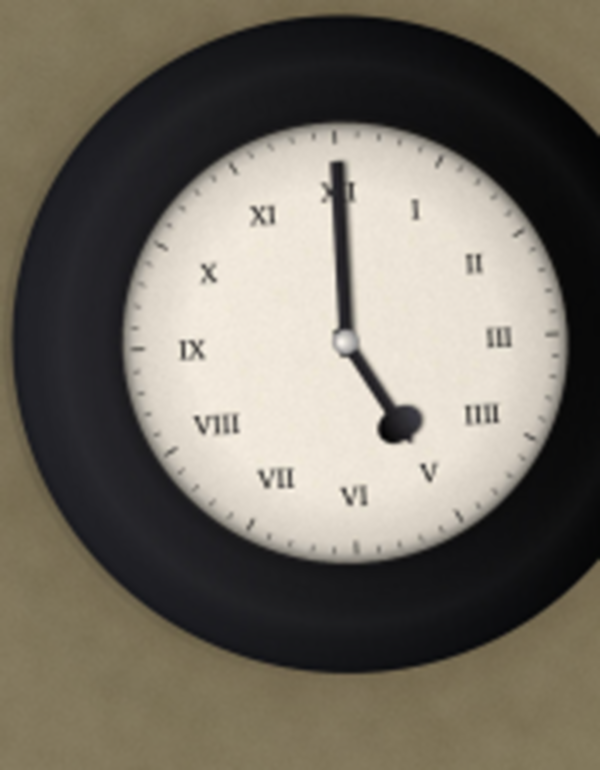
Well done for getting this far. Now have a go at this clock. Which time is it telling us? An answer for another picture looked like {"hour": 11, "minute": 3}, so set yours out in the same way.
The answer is {"hour": 5, "minute": 0}
